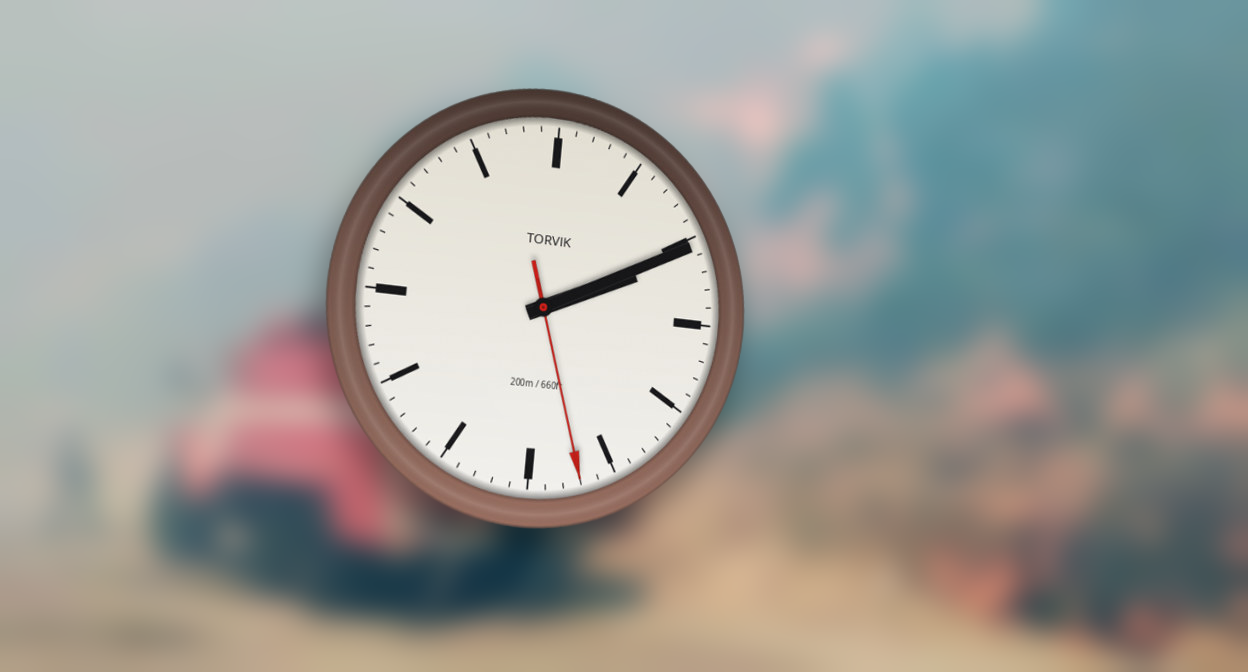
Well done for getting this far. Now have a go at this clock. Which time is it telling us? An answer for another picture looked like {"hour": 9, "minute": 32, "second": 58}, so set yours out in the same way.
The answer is {"hour": 2, "minute": 10, "second": 27}
